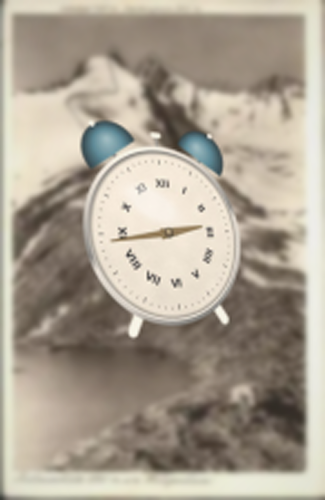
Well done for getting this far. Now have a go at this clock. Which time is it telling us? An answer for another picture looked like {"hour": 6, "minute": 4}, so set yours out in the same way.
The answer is {"hour": 2, "minute": 44}
